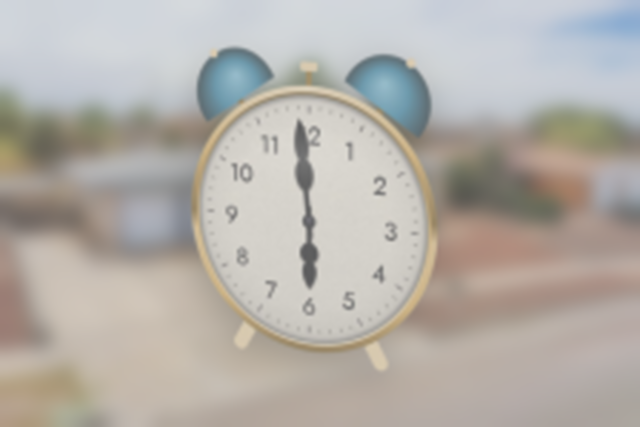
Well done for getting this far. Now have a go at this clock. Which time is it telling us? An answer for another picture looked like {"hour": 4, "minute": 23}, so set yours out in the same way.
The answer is {"hour": 5, "minute": 59}
